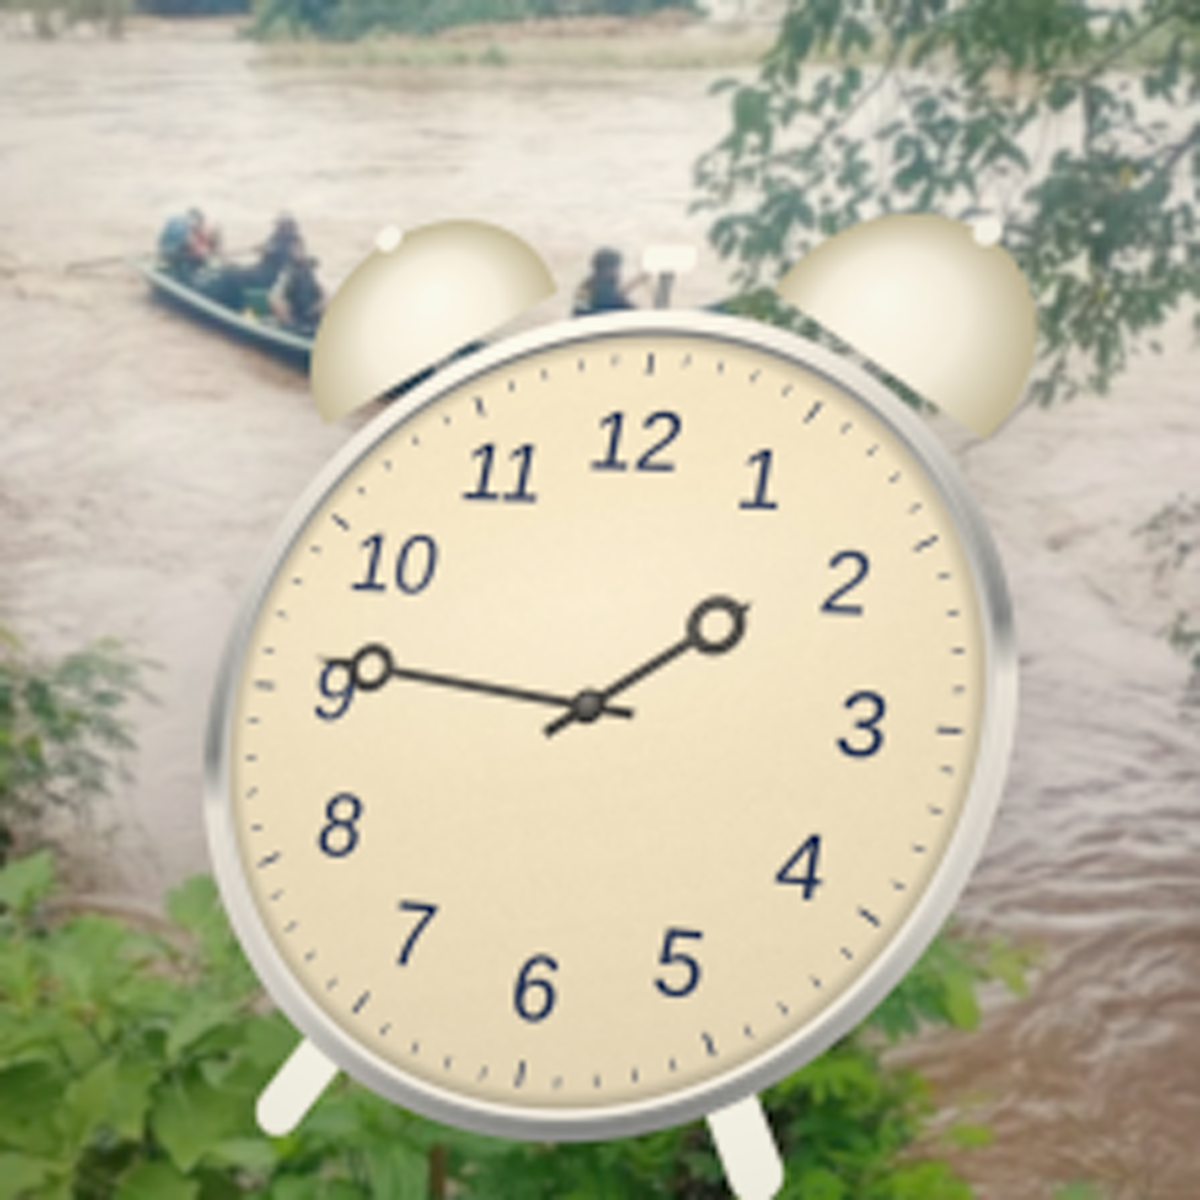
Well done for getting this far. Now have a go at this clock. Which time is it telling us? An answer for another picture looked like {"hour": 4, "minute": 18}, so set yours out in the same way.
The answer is {"hour": 1, "minute": 46}
